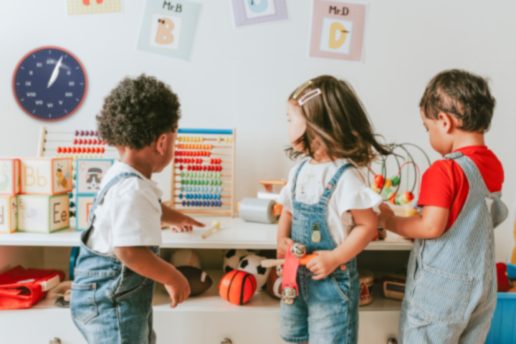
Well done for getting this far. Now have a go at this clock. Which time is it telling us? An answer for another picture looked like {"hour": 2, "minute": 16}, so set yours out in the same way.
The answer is {"hour": 1, "minute": 4}
